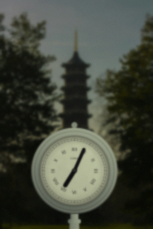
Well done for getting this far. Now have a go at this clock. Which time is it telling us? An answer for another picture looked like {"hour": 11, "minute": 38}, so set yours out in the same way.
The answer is {"hour": 7, "minute": 4}
